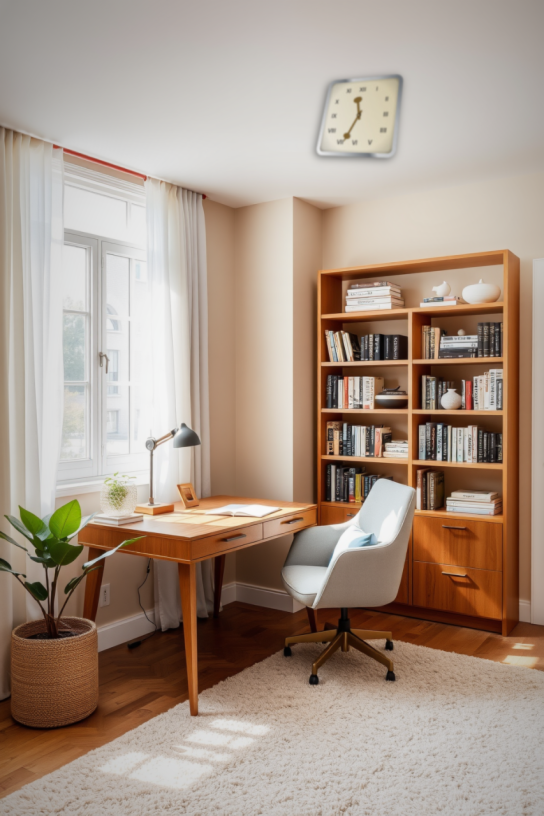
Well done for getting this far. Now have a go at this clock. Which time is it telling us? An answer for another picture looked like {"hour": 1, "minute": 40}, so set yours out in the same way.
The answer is {"hour": 11, "minute": 34}
